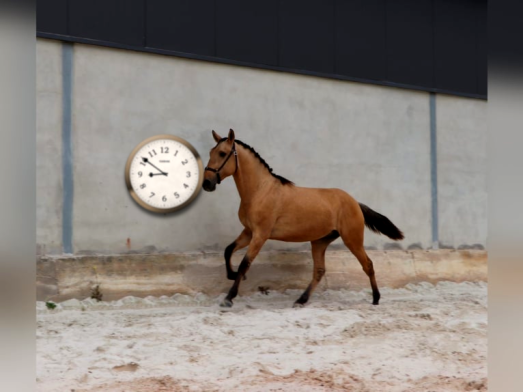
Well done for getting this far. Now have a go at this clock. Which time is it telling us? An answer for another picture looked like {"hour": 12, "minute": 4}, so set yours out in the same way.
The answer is {"hour": 8, "minute": 51}
